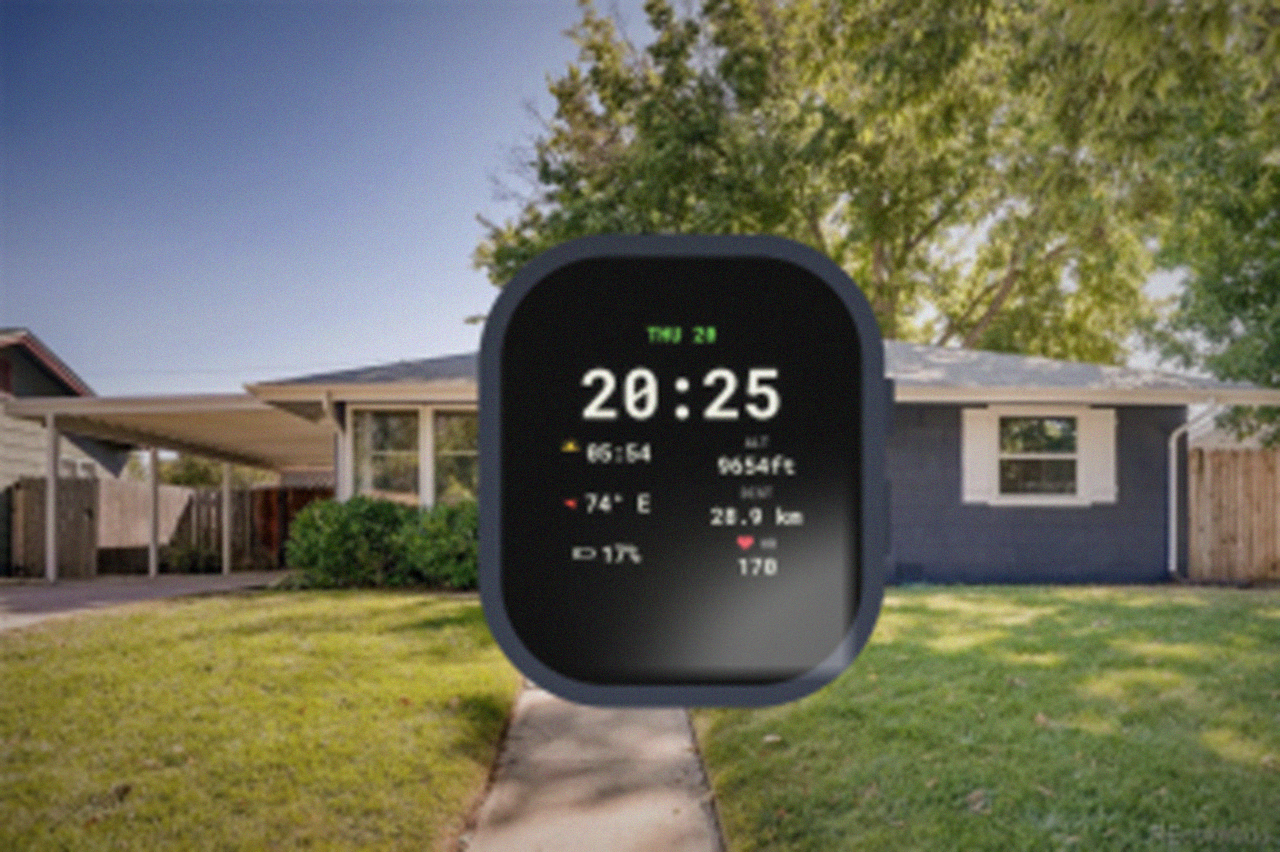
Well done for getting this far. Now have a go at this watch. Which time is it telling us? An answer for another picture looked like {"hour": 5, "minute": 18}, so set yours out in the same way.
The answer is {"hour": 20, "minute": 25}
